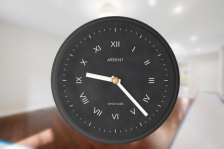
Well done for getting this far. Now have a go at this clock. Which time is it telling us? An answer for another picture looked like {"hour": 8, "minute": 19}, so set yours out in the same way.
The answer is {"hour": 9, "minute": 23}
